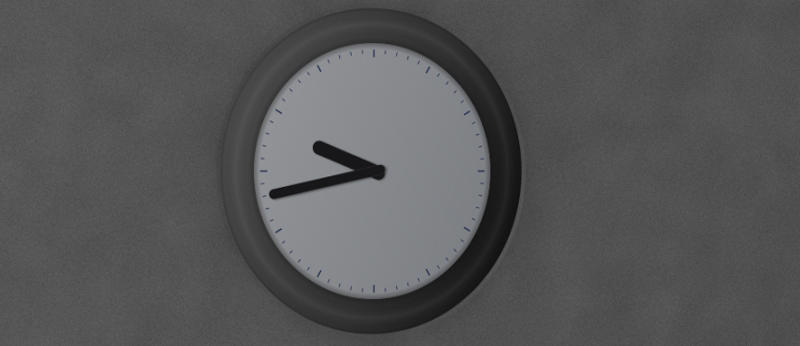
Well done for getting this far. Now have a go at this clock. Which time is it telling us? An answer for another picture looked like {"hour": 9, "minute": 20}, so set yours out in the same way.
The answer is {"hour": 9, "minute": 43}
